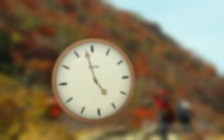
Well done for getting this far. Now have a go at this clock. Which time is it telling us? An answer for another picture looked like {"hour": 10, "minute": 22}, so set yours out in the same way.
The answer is {"hour": 4, "minute": 58}
